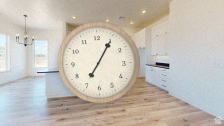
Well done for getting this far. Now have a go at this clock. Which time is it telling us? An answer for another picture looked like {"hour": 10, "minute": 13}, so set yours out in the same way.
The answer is {"hour": 7, "minute": 5}
